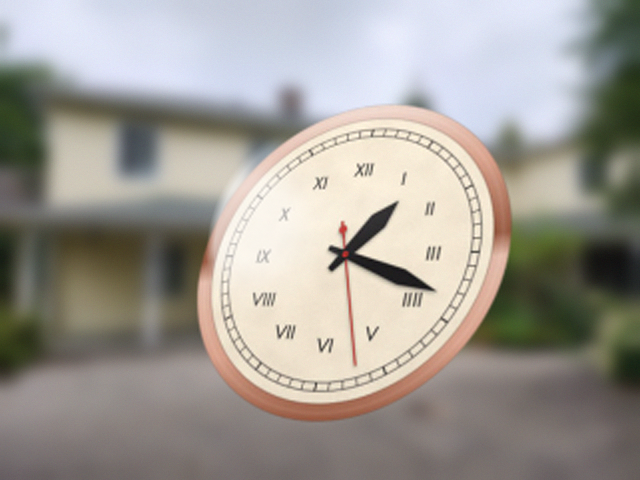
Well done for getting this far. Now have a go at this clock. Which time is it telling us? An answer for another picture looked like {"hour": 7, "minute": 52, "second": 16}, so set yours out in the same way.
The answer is {"hour": 1, "minute": 18, "second": 27}
